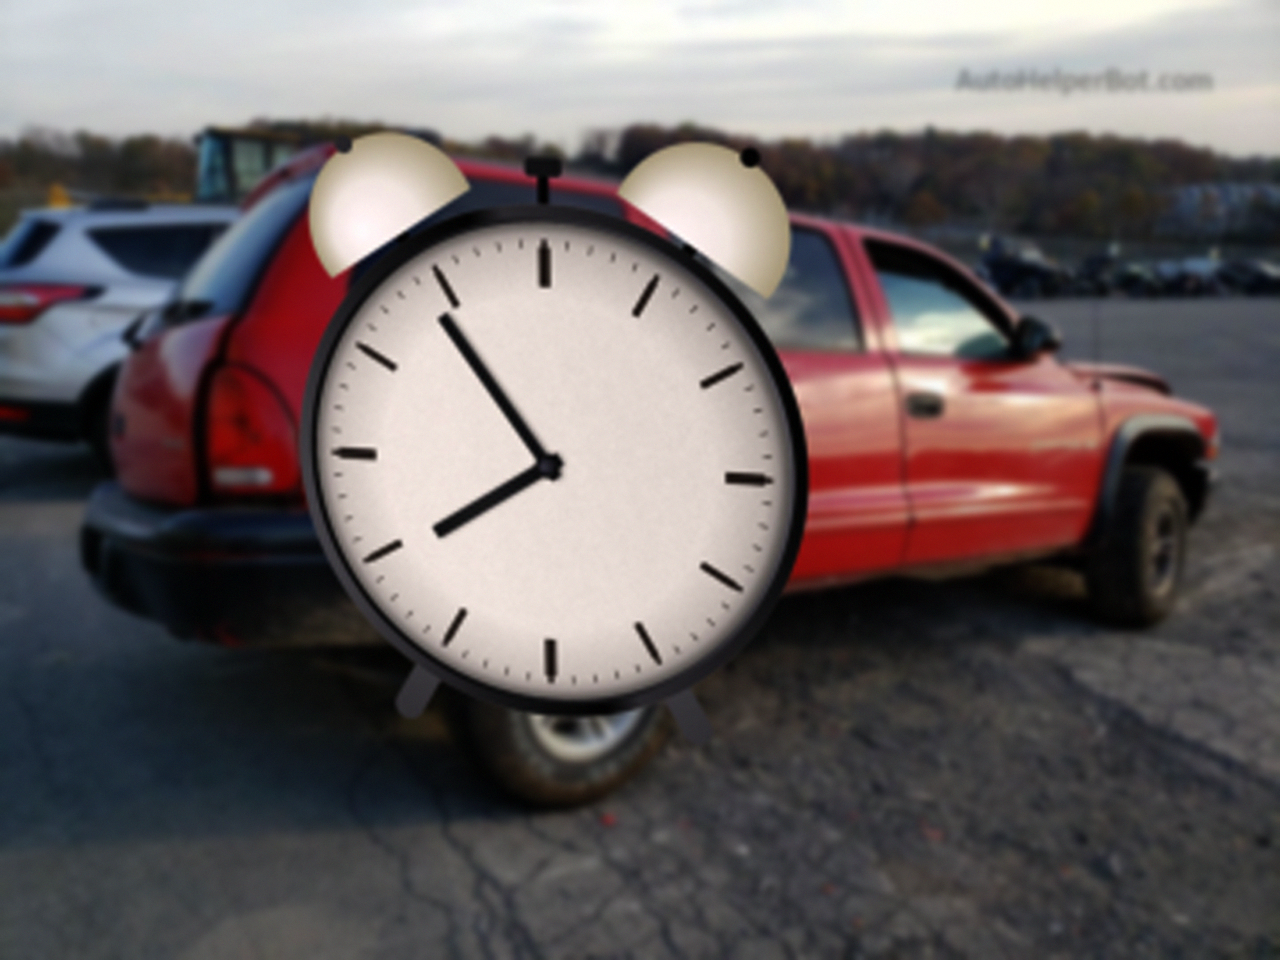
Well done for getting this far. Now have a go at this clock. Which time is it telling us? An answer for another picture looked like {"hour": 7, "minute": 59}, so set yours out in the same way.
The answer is {"hour": 7, "minute": 54}
